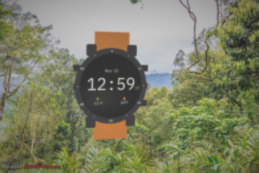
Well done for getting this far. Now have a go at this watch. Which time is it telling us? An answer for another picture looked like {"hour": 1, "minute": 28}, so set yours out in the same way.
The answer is {"hour": 12, "minute": 59}
